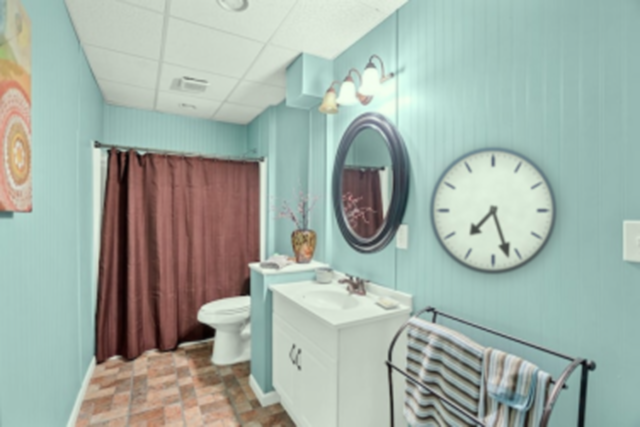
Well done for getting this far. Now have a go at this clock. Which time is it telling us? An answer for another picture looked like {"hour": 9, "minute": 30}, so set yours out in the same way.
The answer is {"hour": 7, "minute": 27}
